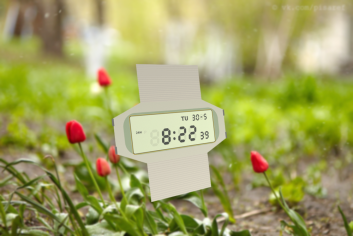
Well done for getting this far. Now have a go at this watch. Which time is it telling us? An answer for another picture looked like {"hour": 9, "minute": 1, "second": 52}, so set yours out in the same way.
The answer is {"hour": 8, "minute": 22, "second": 39}
